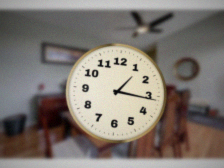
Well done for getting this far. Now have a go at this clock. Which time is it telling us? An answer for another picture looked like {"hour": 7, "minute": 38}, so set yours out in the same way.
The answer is {"hour": 1, "minute": 16}
